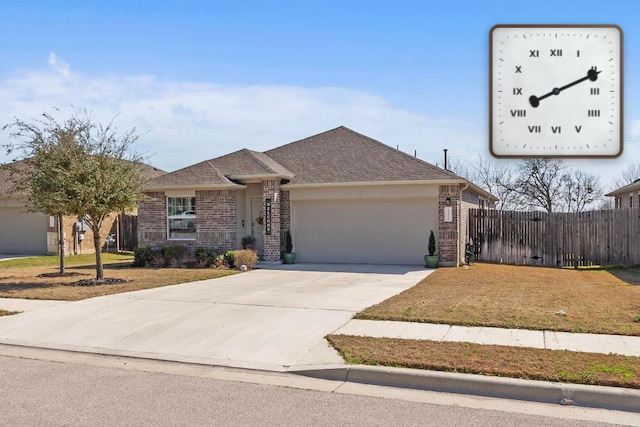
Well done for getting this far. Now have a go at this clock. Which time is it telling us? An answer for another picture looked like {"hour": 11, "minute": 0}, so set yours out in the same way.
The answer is {"hour": 8, "minute": 11}
